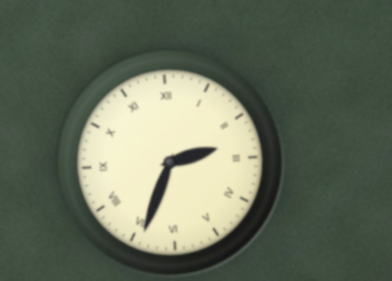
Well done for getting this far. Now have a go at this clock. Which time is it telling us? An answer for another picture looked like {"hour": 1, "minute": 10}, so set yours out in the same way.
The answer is {"hour": 2, "minute": 34}
